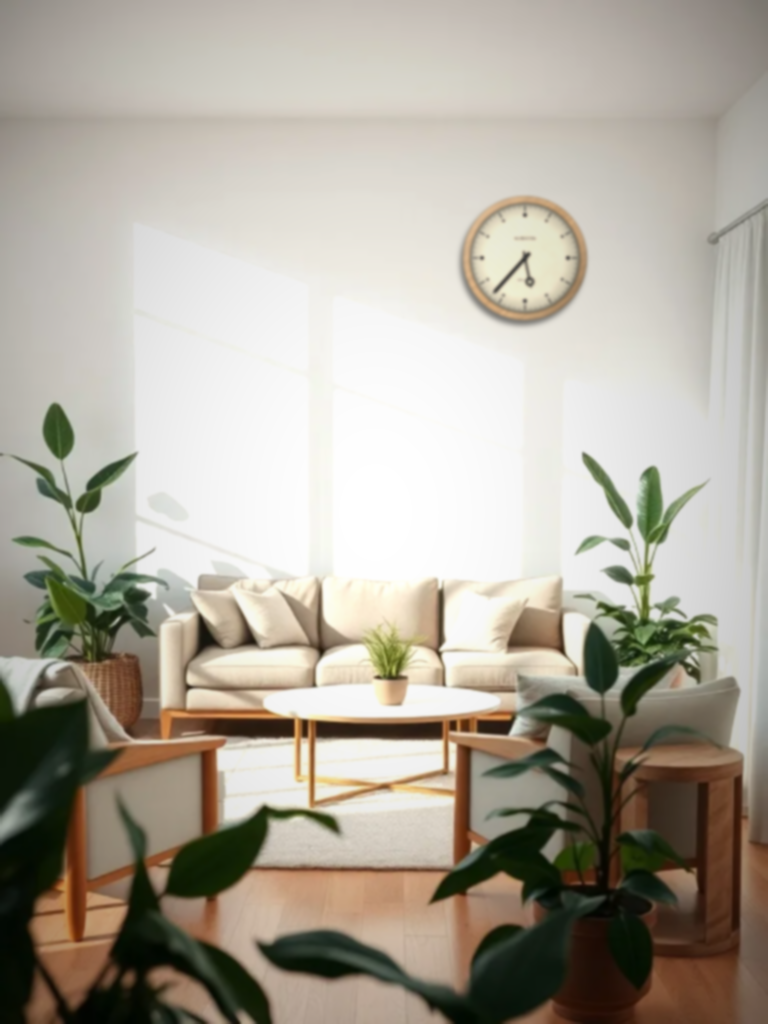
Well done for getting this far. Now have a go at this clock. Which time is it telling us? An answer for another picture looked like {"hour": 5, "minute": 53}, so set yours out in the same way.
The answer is {"hour": 5, "minute": 37}
